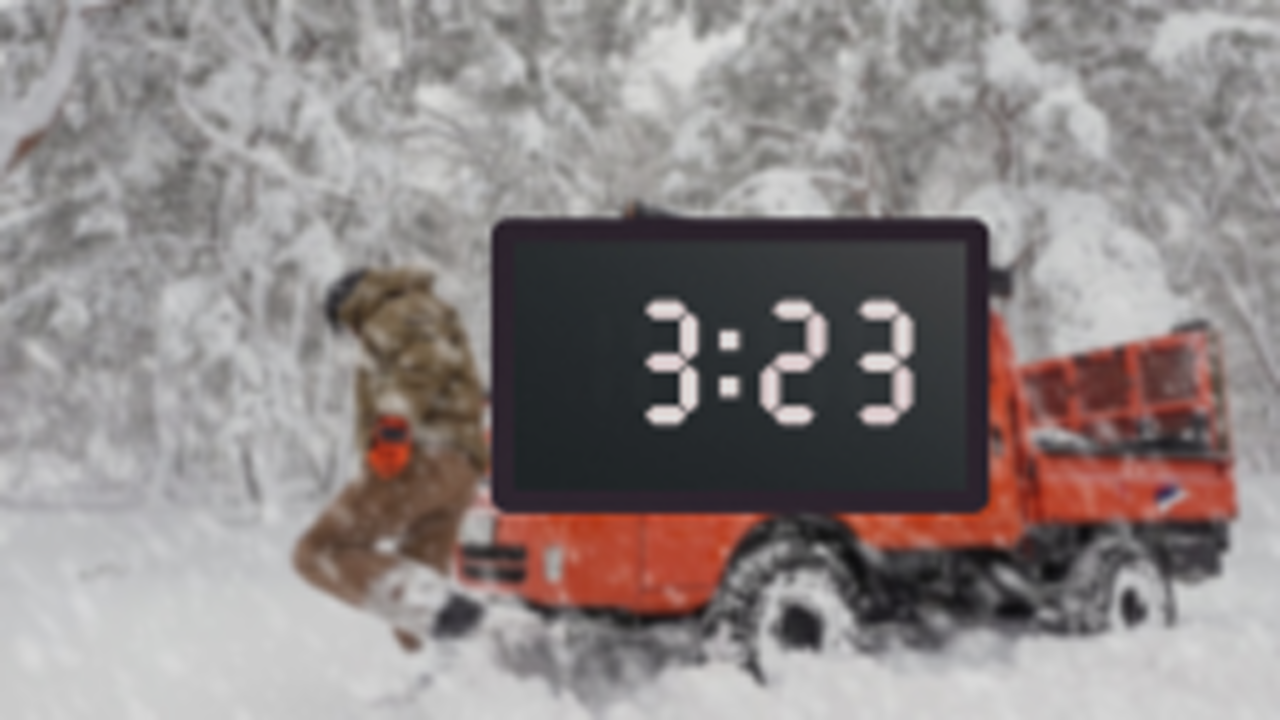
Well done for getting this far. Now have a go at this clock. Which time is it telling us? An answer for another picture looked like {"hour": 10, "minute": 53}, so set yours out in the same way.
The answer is {"hour": 3, "minute": 23}
